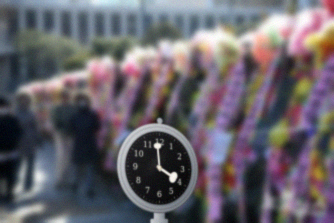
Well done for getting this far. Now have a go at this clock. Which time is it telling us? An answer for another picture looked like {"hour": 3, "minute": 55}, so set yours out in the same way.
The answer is {"hour": 3, "minute": 59}
